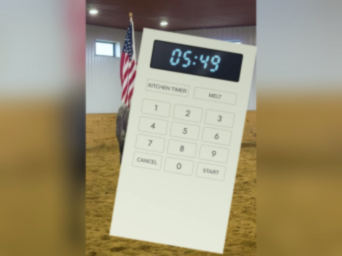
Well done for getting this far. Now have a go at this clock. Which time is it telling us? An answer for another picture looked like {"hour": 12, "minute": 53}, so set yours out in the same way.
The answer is {"hour": 5, "minute": 49}
